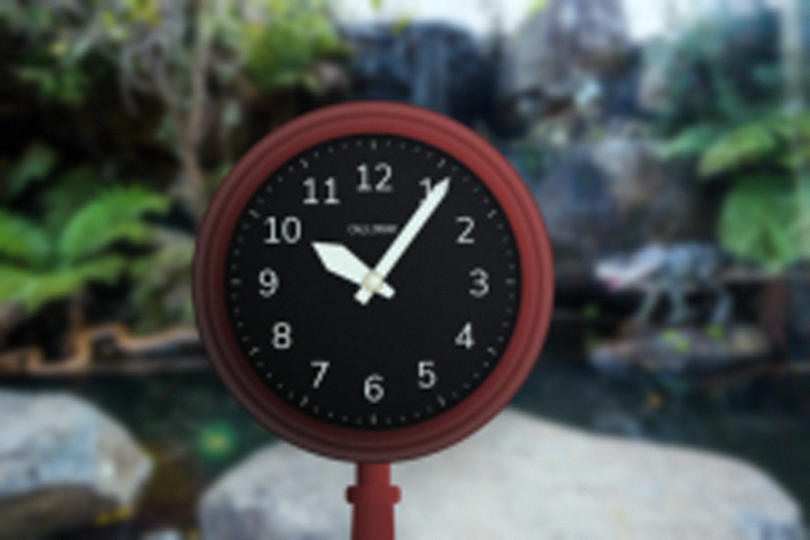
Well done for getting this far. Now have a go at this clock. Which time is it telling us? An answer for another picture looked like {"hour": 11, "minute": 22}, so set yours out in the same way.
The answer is {"hour": 10, "minute": 6}
